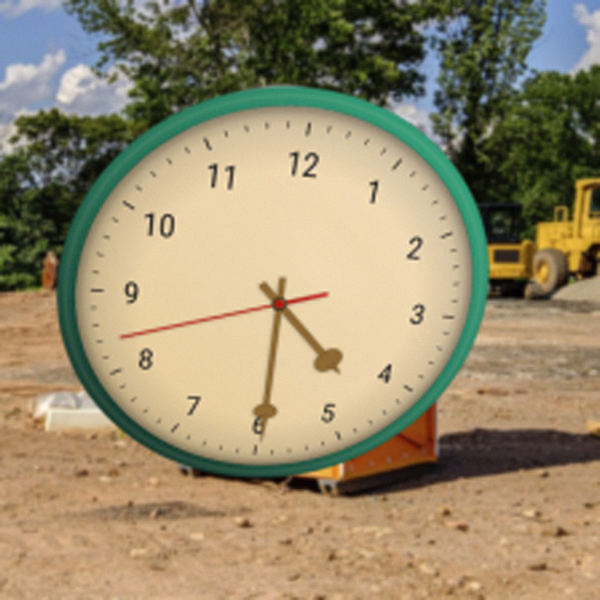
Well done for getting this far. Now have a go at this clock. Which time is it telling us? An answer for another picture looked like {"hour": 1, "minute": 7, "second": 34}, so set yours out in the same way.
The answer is {"hour": 4, "minute": 29, "second": 42}
